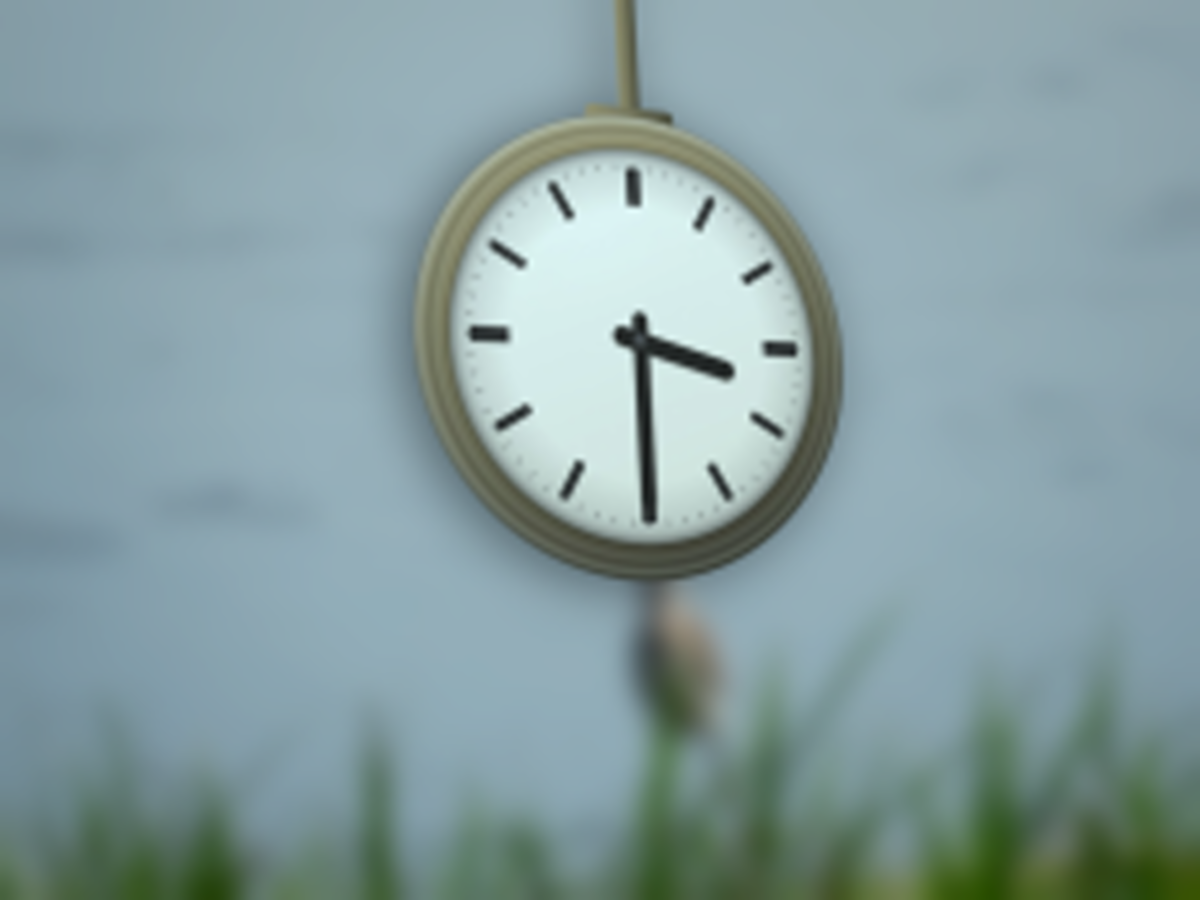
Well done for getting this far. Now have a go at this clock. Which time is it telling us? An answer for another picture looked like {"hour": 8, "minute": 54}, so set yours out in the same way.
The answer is {"hour": 3, "minute": 30}
